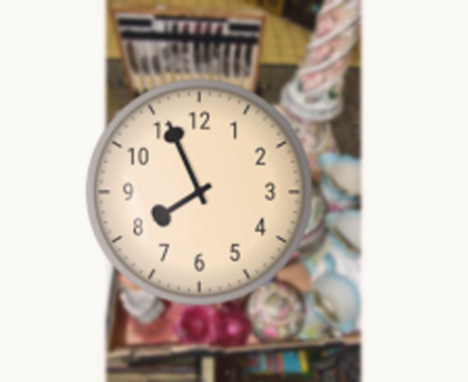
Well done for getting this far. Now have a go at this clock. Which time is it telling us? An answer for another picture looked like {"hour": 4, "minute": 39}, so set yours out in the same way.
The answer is {"hour": 7, "minute": 56}
